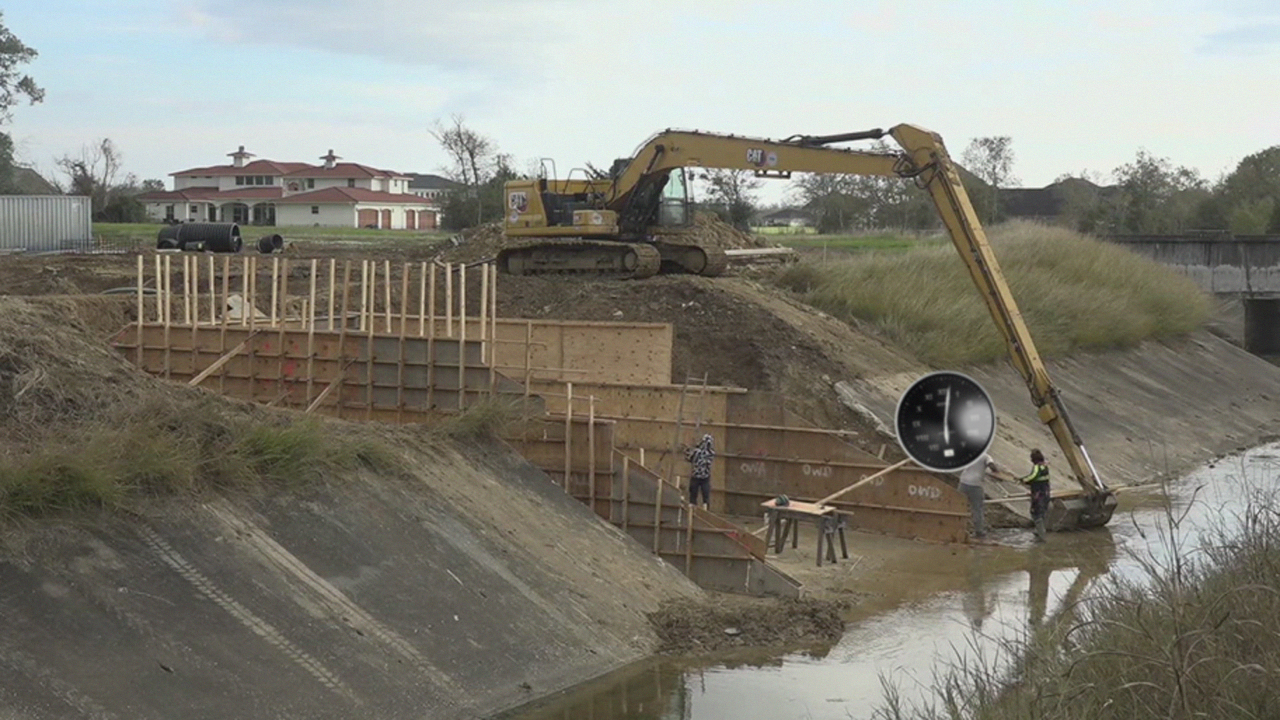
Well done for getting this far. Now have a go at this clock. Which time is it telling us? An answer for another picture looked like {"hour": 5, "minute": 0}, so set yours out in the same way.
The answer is {"hour": 6, "minute": 2}
